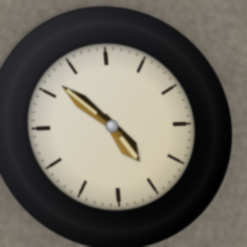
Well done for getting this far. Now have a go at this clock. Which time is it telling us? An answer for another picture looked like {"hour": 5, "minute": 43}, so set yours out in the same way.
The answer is {"hour": 4, "minute": 52}
